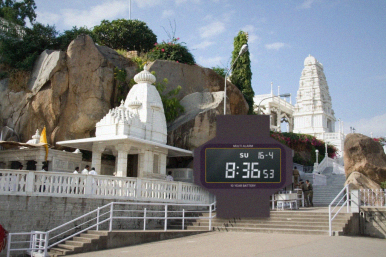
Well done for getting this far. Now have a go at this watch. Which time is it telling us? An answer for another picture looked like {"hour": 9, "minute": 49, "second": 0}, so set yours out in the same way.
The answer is {"hour": 8, "minute": 36, "second": 53}
